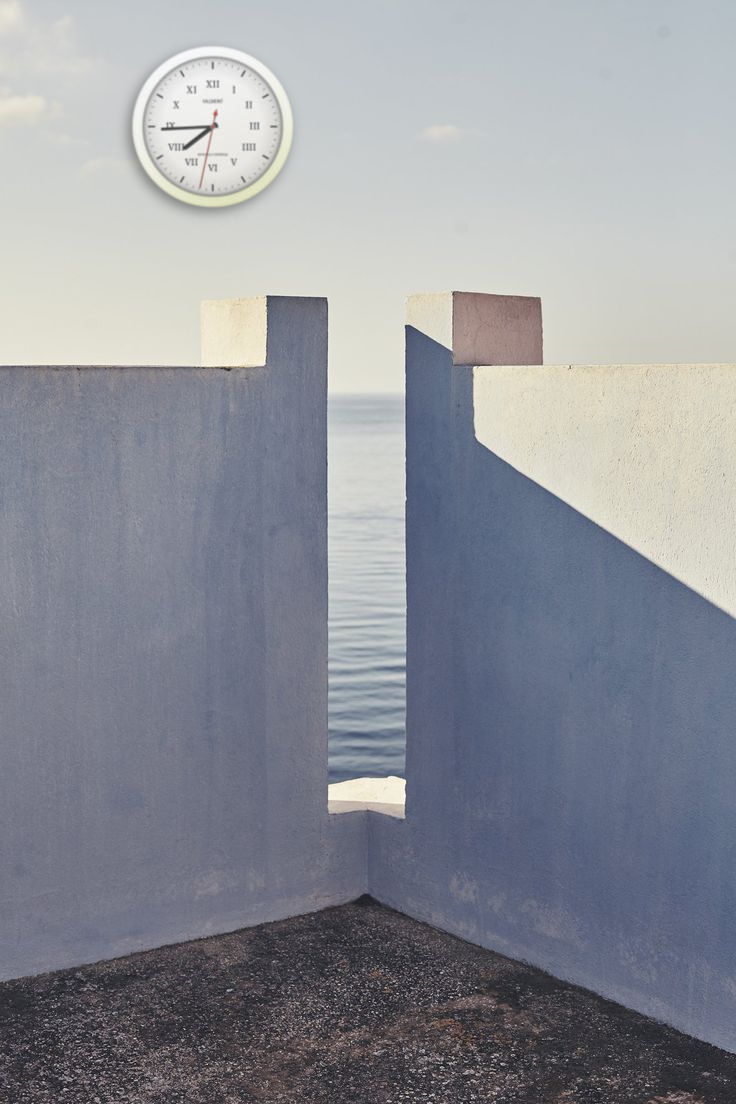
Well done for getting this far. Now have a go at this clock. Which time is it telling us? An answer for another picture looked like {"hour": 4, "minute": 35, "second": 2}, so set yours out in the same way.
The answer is {"hour": 7, "minute": 44, "second": 32}
